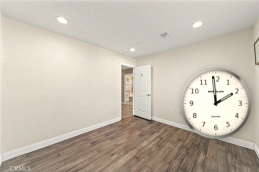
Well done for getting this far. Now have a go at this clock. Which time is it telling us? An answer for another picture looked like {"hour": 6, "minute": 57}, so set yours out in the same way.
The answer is {"hour": 1, "minute": 59}
